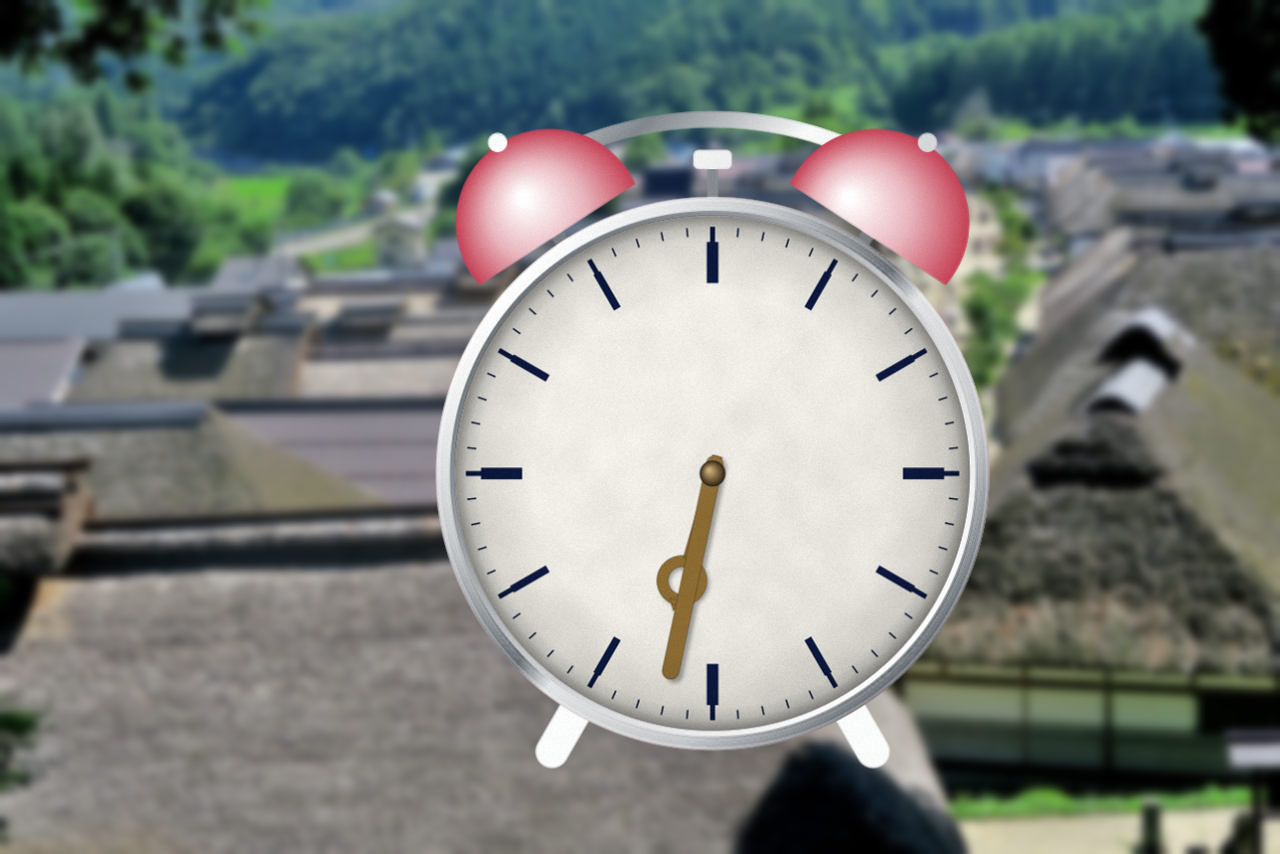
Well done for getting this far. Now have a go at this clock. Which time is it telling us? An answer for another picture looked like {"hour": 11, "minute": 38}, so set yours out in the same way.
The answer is {"hour": 6, "minute": 32}
